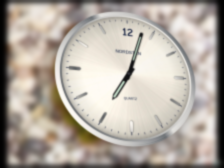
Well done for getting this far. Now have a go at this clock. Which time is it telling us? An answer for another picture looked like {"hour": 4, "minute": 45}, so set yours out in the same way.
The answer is {"hour": 7, "minute": 3}
